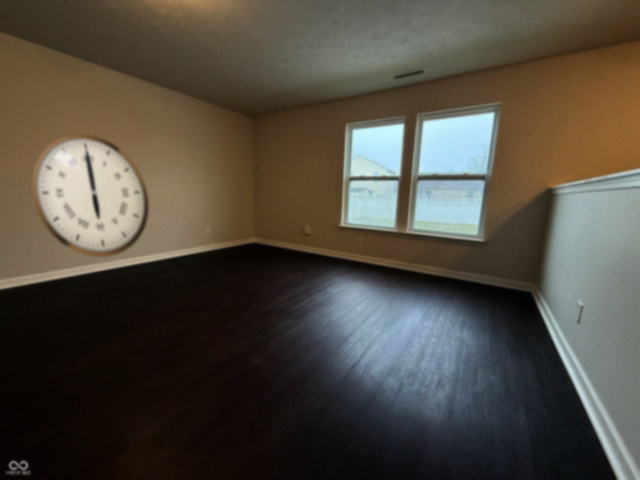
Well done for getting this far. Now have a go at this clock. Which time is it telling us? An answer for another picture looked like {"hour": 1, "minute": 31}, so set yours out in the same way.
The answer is {"hour": 6, "minute": 0}
